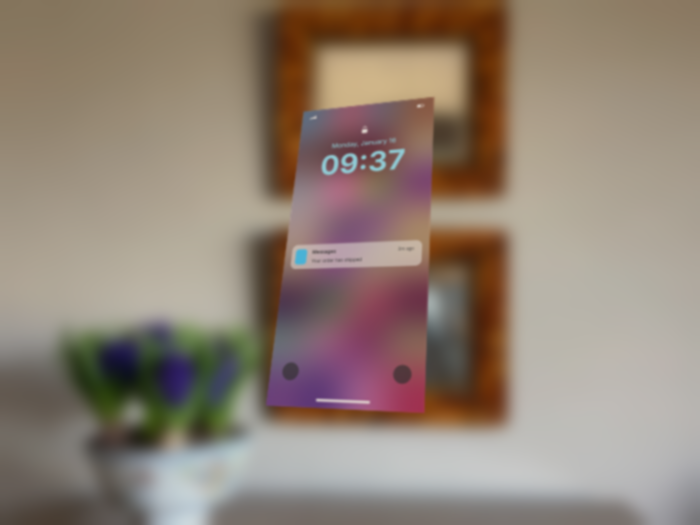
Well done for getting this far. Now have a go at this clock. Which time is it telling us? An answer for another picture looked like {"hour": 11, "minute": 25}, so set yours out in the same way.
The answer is {"hour": 9, "minute": 37}
